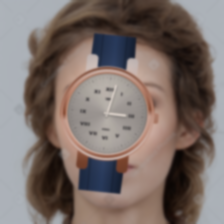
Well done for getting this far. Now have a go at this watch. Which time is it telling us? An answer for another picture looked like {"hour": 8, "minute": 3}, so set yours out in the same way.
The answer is {"hour": 3, "minute": 2}
